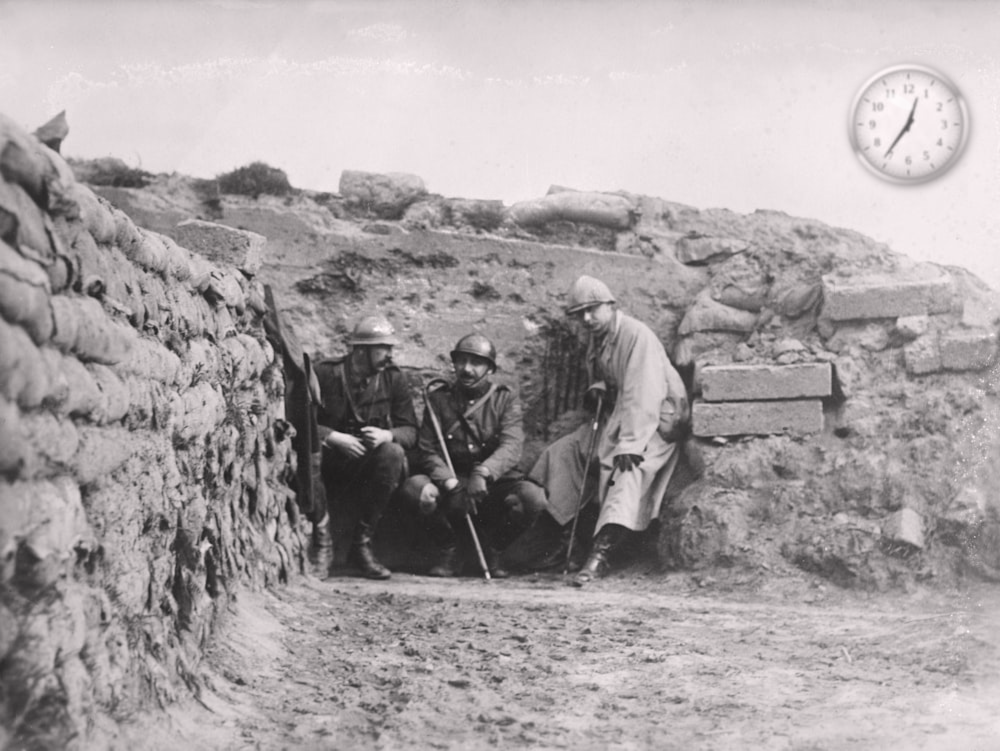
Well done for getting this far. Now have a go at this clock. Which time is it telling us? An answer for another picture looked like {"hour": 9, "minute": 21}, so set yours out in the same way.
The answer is {"hour": 12, "minute": 36}
